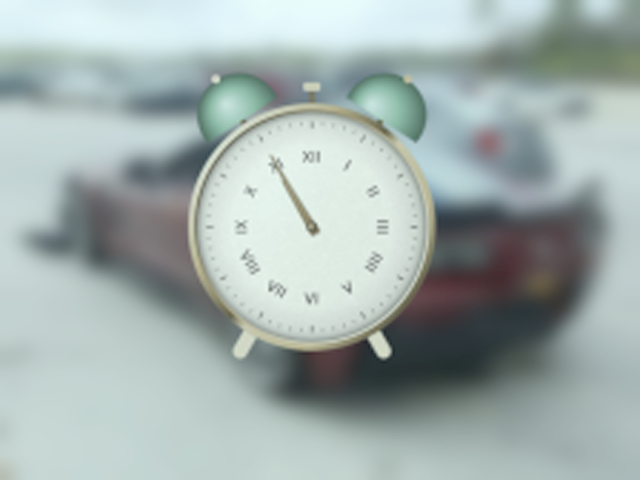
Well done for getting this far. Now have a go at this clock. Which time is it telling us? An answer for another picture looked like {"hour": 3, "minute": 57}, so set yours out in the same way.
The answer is {"hour": 10, "minute": 55}
